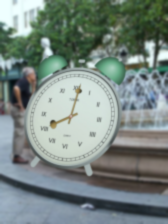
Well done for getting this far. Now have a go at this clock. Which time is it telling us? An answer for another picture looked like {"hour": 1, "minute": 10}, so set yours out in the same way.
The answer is {"hour": 8, "minute": 1}
